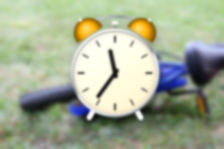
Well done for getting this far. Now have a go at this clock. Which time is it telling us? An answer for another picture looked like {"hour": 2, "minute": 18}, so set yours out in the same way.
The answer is {"hour": 11, "minute": 36}
